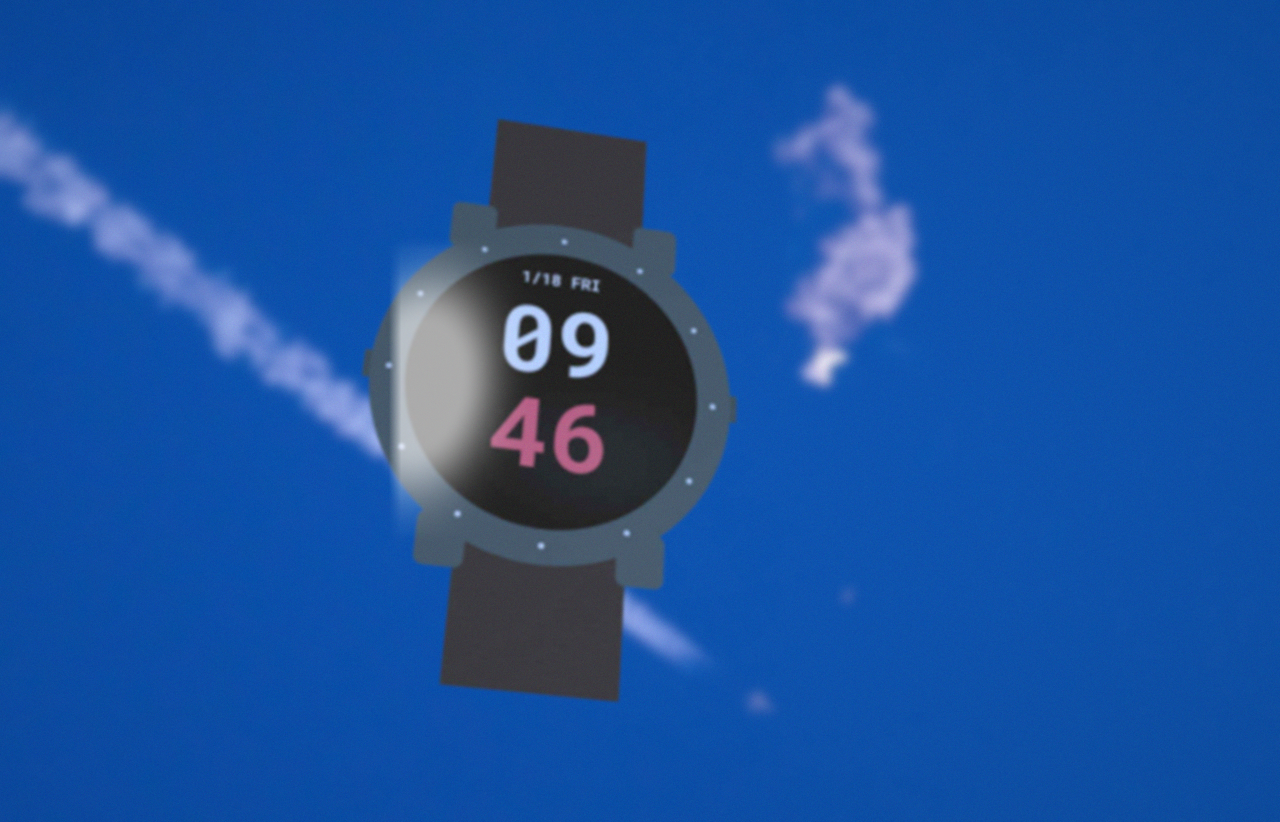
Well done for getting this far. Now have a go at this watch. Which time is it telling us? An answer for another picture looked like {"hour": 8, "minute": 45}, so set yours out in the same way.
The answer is {"hour": 9, "minute": 46}
